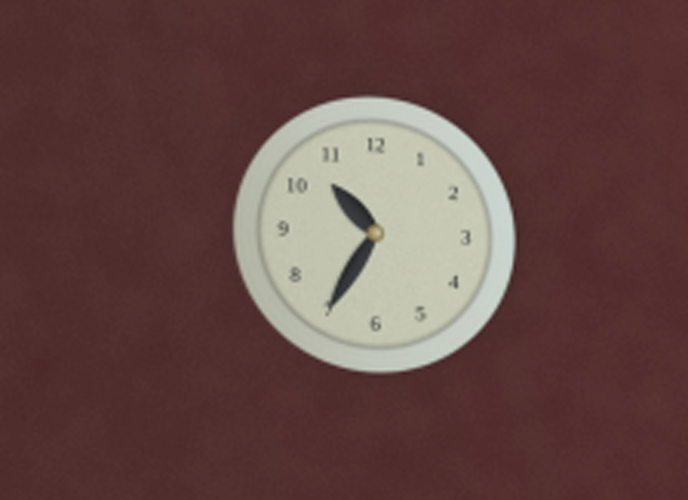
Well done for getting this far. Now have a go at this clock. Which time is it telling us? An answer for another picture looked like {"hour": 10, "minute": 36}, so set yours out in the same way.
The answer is {"hour": 10, "minute": 35}
